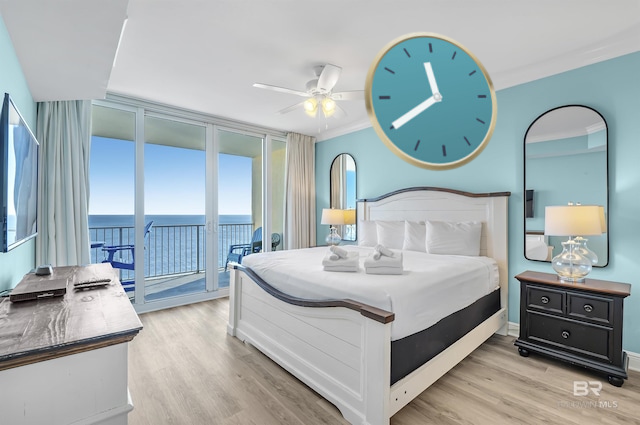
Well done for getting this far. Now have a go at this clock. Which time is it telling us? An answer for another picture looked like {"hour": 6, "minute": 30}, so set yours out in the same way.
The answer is {"hour": 11, "minute": 40}
